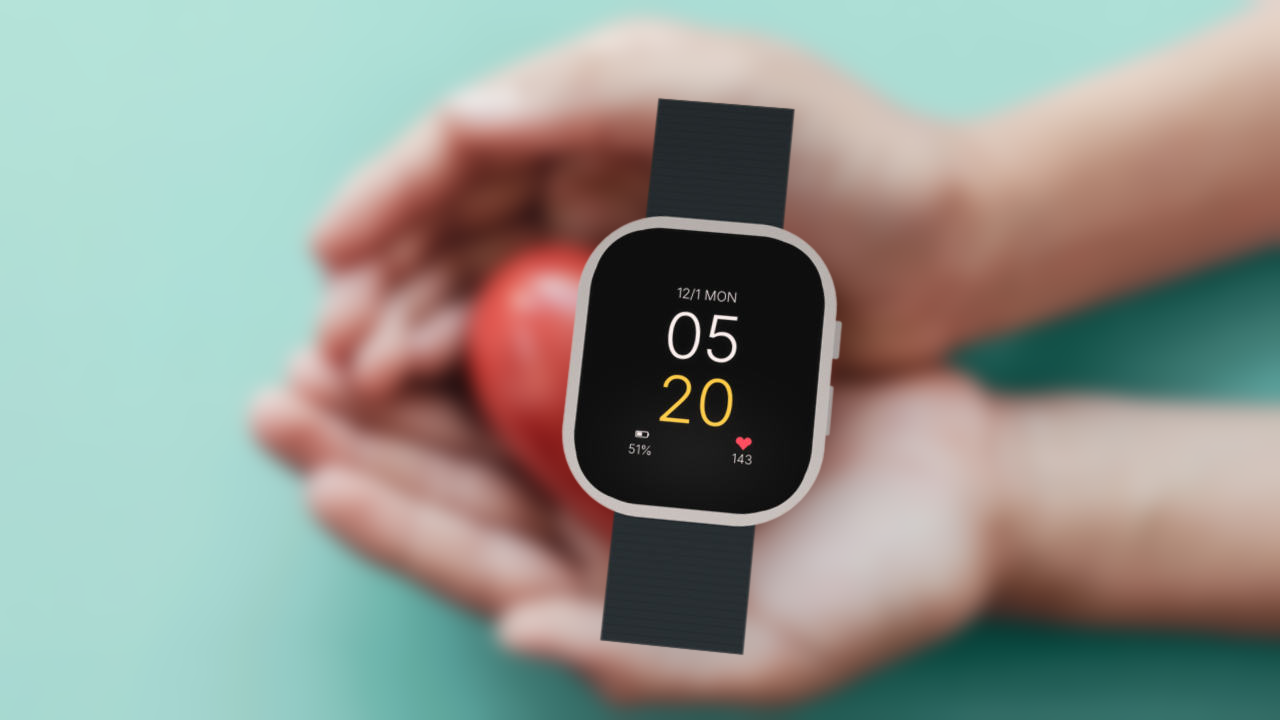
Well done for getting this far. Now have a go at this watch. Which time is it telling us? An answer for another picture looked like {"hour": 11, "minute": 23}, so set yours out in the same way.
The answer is {"hour": 5, "minute": 20}
